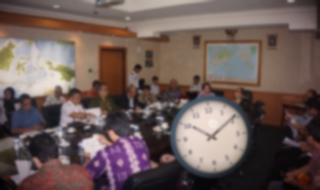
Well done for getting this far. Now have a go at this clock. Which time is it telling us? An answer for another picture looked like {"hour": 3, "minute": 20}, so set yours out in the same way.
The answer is {"hour": 10, "minute": 9}
